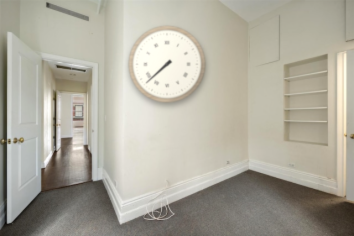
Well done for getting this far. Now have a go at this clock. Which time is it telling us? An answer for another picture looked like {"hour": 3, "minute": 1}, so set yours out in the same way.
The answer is {"hour": 7, "minute": 38}
